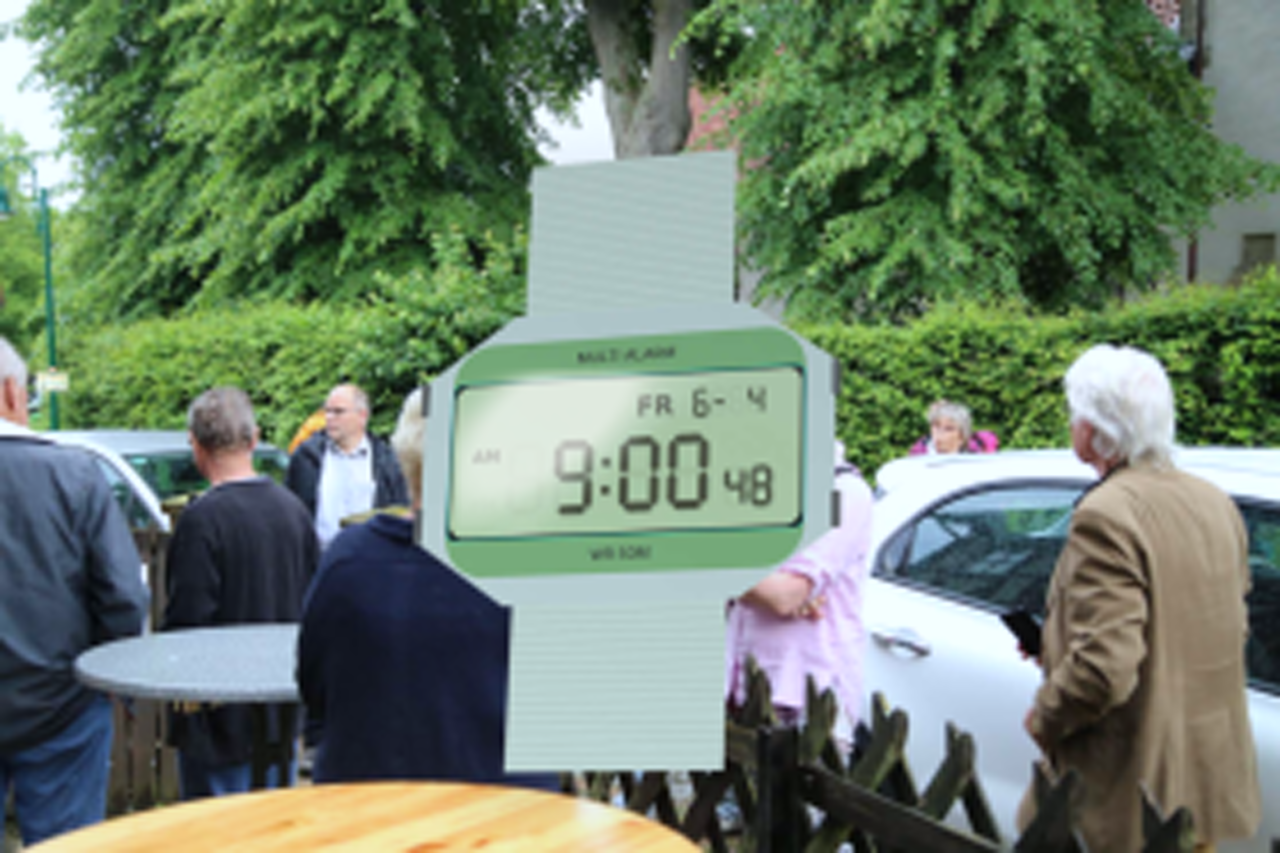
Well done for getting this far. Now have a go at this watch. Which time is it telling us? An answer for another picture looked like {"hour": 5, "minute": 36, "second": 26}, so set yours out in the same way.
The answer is {"hour": 9, "minute": 0, "second": 48}
